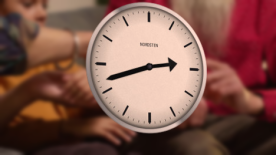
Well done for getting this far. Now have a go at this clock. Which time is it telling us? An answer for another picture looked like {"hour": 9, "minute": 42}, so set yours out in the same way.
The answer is {"hour": 2, "minute": 42}
